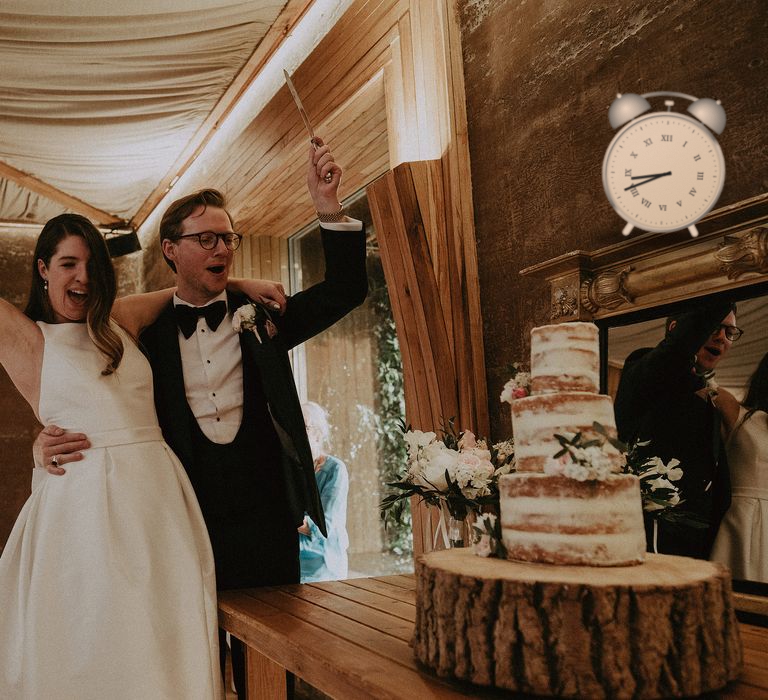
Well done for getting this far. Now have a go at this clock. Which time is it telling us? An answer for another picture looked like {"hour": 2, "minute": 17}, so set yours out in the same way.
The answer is {"hour": 8, "minute": 41}
